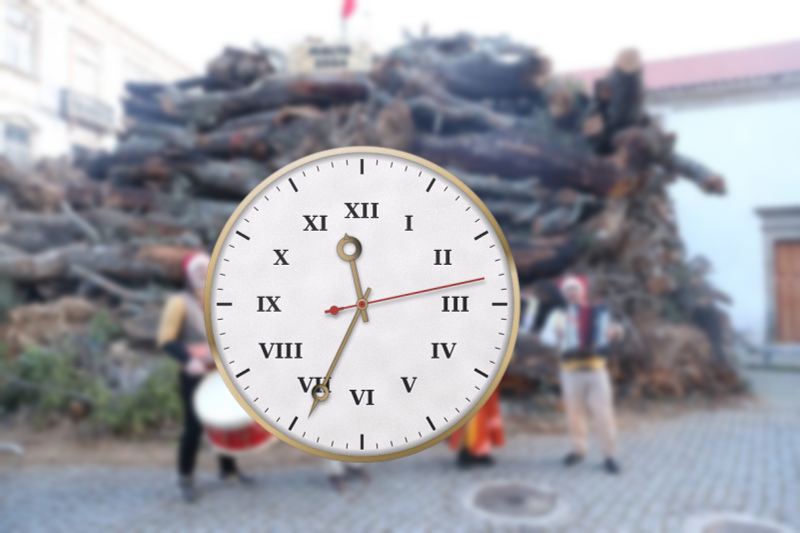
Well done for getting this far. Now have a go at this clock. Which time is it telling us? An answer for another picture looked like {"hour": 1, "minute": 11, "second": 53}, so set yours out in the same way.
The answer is {"hour": 11, "minute": 34, "second": 13}
